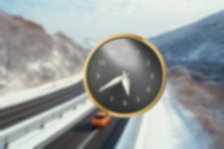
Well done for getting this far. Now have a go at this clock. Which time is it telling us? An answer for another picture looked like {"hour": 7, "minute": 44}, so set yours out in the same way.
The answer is {"hour": 5, "minute": 40}
